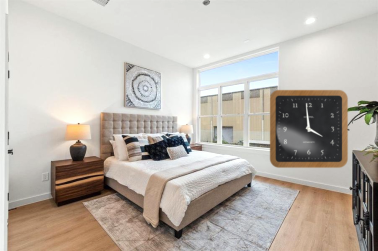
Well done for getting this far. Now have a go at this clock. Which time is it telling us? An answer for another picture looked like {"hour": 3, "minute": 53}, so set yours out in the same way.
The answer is {"hour": 3, "minute": 59}
